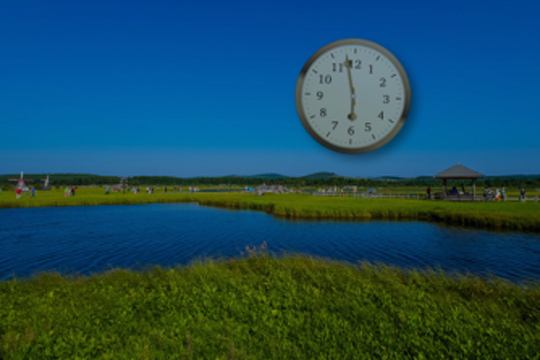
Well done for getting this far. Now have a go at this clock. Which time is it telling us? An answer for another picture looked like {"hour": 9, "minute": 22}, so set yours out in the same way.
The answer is {"hour": 5, "minute": 58}
